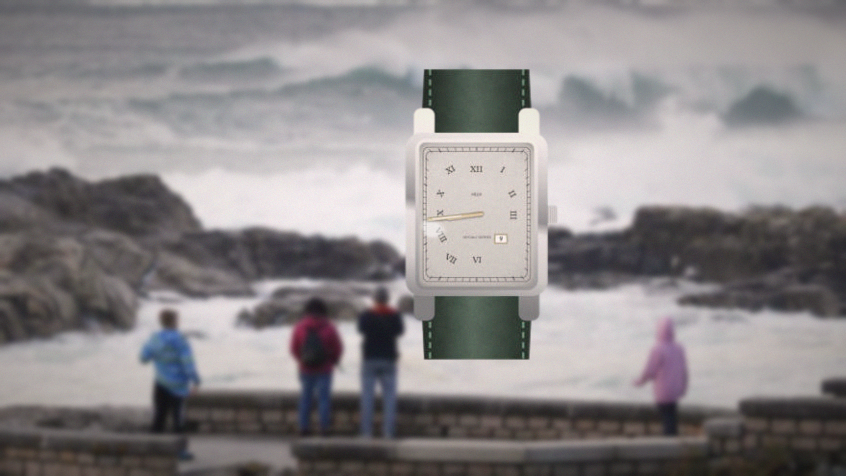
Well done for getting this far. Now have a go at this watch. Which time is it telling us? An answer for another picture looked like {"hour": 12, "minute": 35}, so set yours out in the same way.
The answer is {"hour": 8, "minute": 44}
